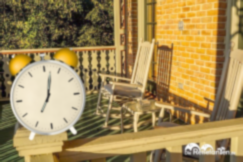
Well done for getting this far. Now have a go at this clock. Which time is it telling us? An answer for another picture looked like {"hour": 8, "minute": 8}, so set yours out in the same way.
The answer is {"hour": 7, "minute": 2}
